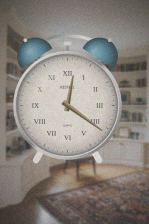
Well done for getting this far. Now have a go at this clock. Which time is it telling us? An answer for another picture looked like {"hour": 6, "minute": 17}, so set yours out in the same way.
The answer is {"hour": 12, "minute": 21}
